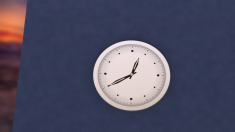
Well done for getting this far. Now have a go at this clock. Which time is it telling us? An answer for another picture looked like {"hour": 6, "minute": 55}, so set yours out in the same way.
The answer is {"hour": 12, "minute": 40}
